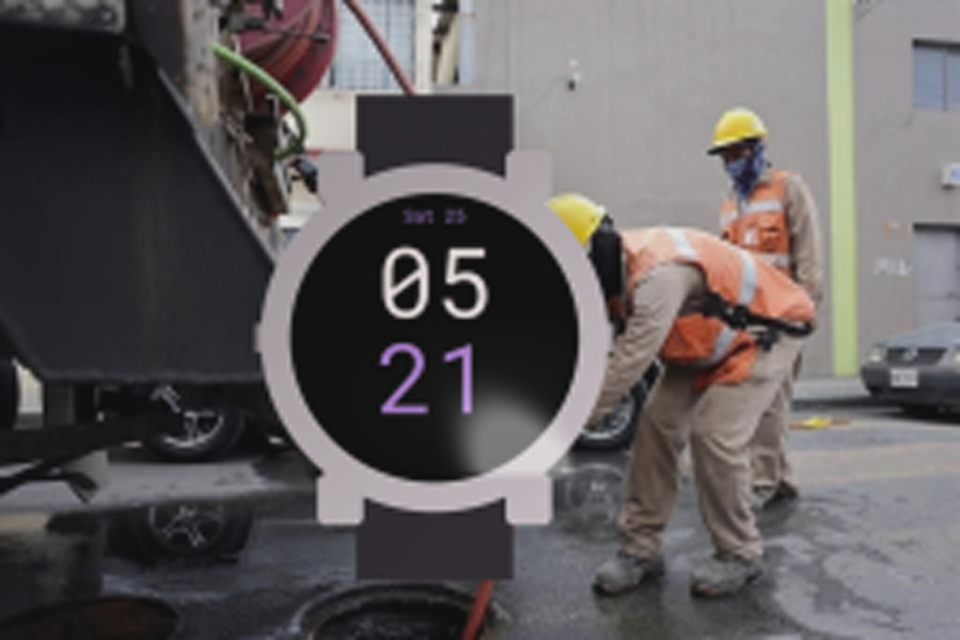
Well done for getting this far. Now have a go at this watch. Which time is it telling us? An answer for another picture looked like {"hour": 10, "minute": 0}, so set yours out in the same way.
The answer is {"hour": 5, "minute": 21}
